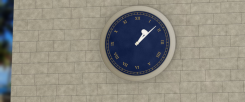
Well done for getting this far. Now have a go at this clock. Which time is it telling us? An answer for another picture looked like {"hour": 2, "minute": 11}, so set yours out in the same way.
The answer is {"hour": 1, "minute": 8}
